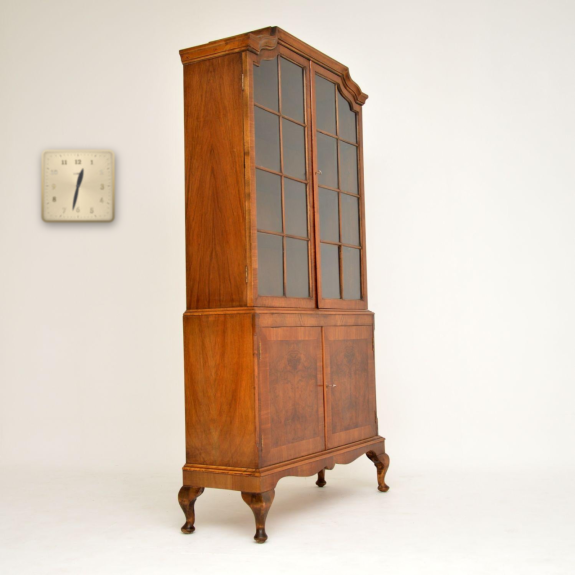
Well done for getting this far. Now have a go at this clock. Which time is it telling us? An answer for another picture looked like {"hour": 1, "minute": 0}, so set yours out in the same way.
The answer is {"hour": 12, "minute": 32}
